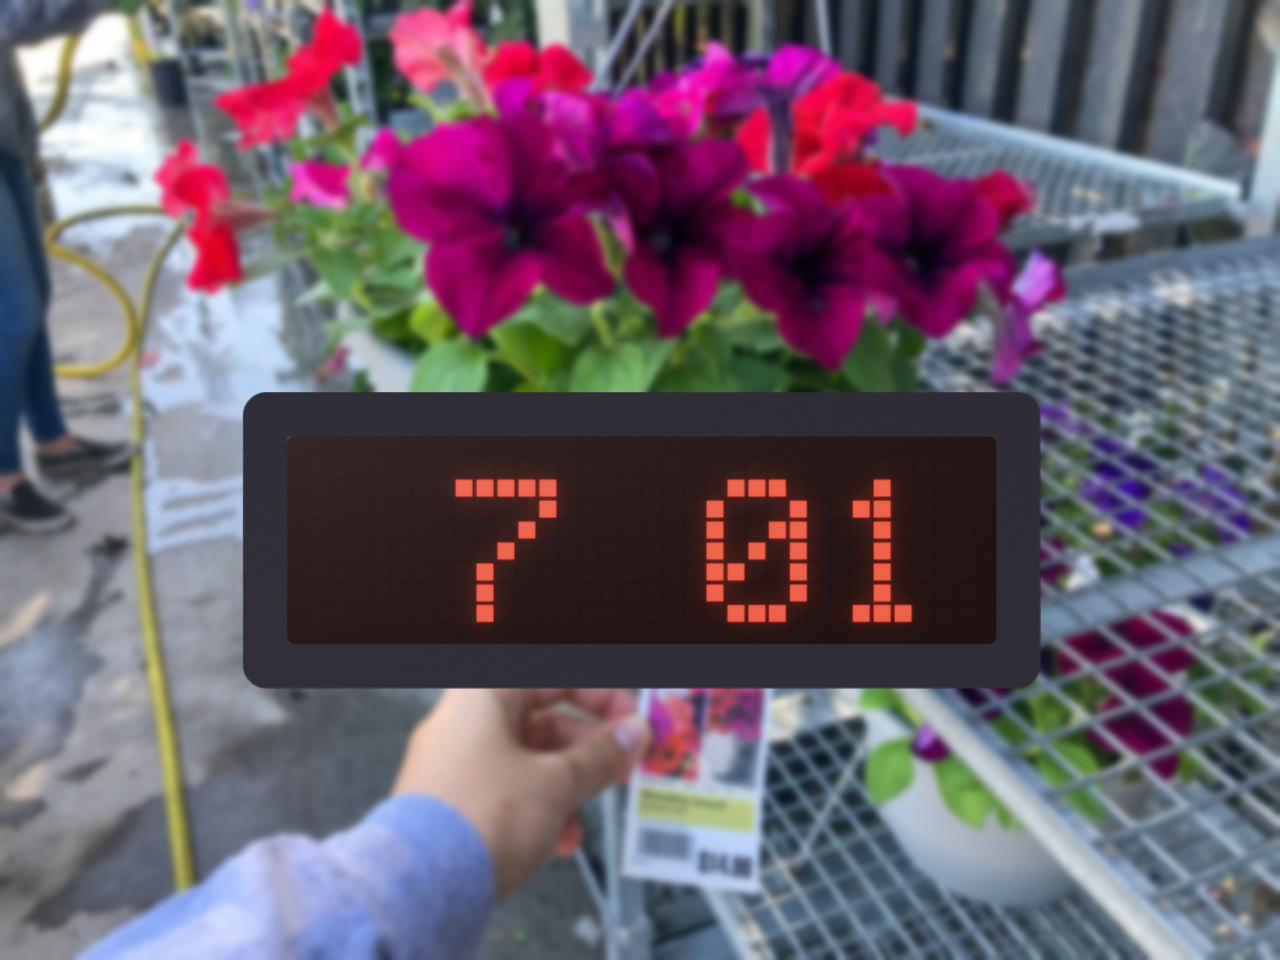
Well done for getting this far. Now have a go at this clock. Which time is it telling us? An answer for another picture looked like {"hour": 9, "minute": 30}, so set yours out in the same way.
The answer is {"hour": 7, "minute": 1}
